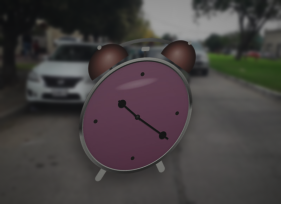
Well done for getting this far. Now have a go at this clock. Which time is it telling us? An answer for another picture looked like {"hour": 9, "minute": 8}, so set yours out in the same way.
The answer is {"hour": 10, "minute": 21}
